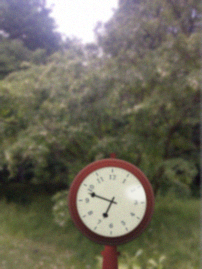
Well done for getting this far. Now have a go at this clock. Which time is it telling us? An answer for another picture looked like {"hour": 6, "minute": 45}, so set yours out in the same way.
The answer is {"hour": 6, "minute": 48}
